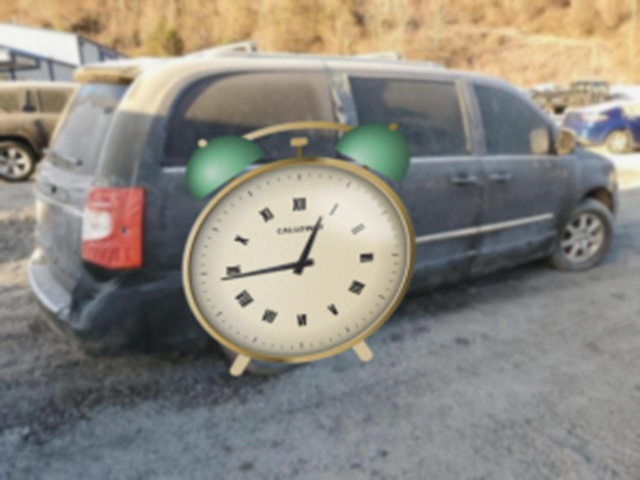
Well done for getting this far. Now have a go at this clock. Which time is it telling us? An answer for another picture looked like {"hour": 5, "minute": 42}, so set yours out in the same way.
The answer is {"hour": 12, "minute": 44}
